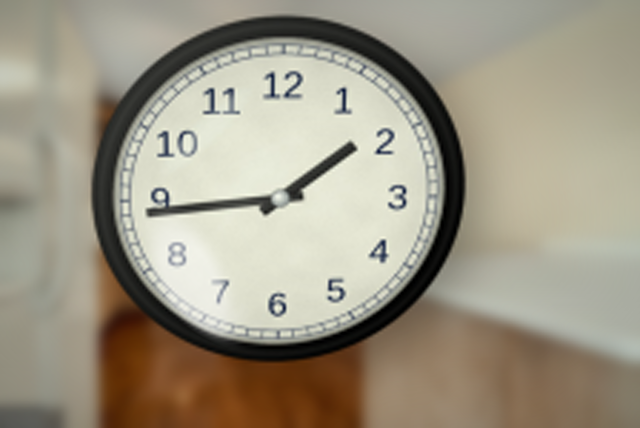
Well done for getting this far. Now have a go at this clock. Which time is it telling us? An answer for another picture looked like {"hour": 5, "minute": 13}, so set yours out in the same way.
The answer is {"hour": 1, "minute": 44}
